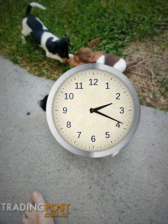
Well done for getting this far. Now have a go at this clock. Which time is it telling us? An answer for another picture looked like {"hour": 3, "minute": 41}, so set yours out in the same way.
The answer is {"hour": 2, "minute": 19}
